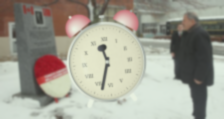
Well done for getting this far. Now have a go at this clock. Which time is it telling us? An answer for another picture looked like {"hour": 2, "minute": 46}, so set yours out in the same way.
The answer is {"hour": 11, "minute": 33}
